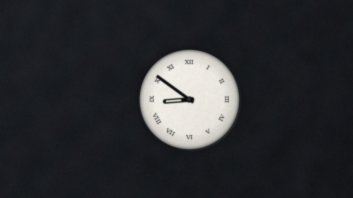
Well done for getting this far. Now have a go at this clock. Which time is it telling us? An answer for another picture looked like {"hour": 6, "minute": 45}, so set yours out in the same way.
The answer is {"hour": 8, "minute": 51}
